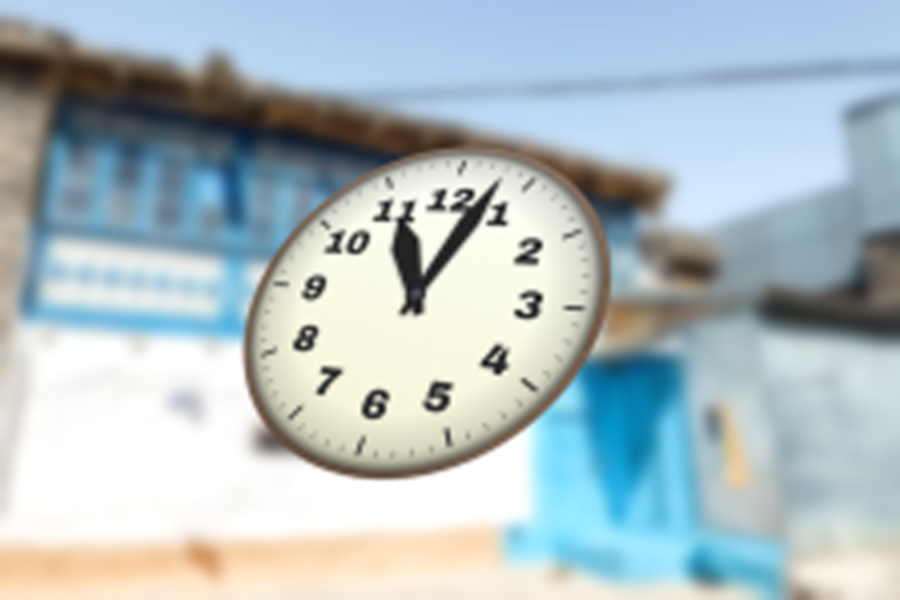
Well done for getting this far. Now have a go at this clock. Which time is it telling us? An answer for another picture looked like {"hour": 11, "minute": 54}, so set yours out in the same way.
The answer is {"hour": 11, "minute": 3}
